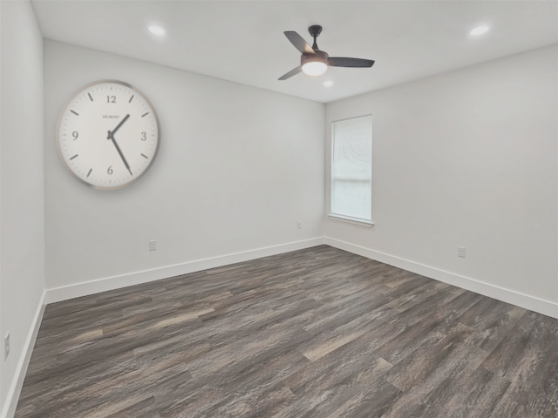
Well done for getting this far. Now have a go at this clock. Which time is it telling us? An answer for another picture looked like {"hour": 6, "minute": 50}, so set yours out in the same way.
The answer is {"hour": 1, "minute": 25}
